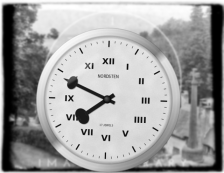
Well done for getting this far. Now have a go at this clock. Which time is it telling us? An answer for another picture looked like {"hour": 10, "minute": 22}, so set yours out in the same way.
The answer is {"hour": 7, "minute": 49}
